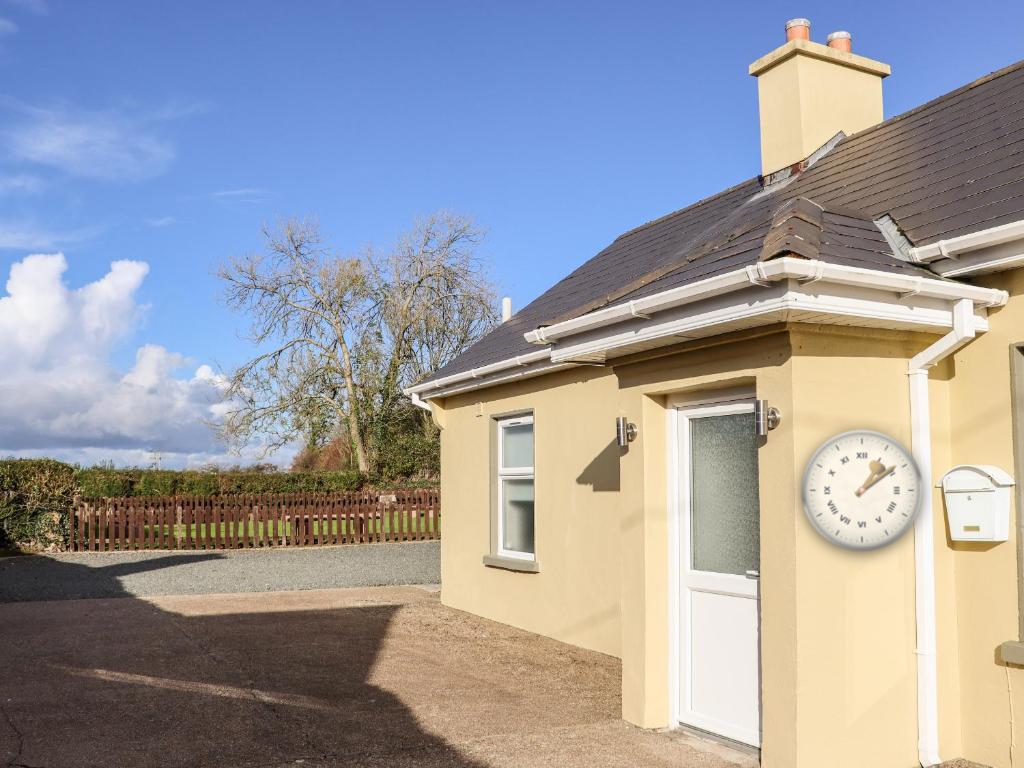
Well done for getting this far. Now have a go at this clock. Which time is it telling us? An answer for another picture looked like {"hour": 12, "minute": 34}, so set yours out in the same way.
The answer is {"hour": 1, "minute": 9}
